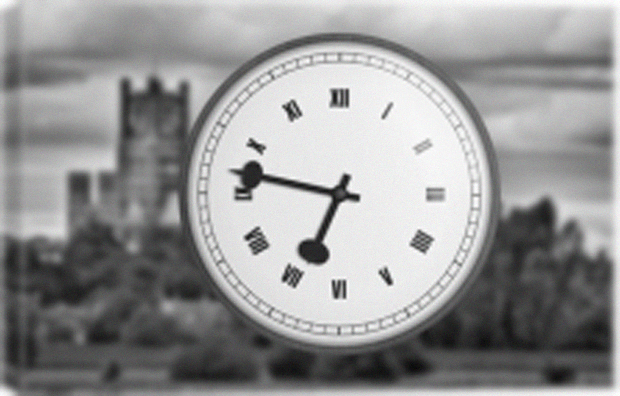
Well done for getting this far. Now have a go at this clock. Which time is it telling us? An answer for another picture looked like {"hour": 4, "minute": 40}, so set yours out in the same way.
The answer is {"hour": 6, "minute": 47}
